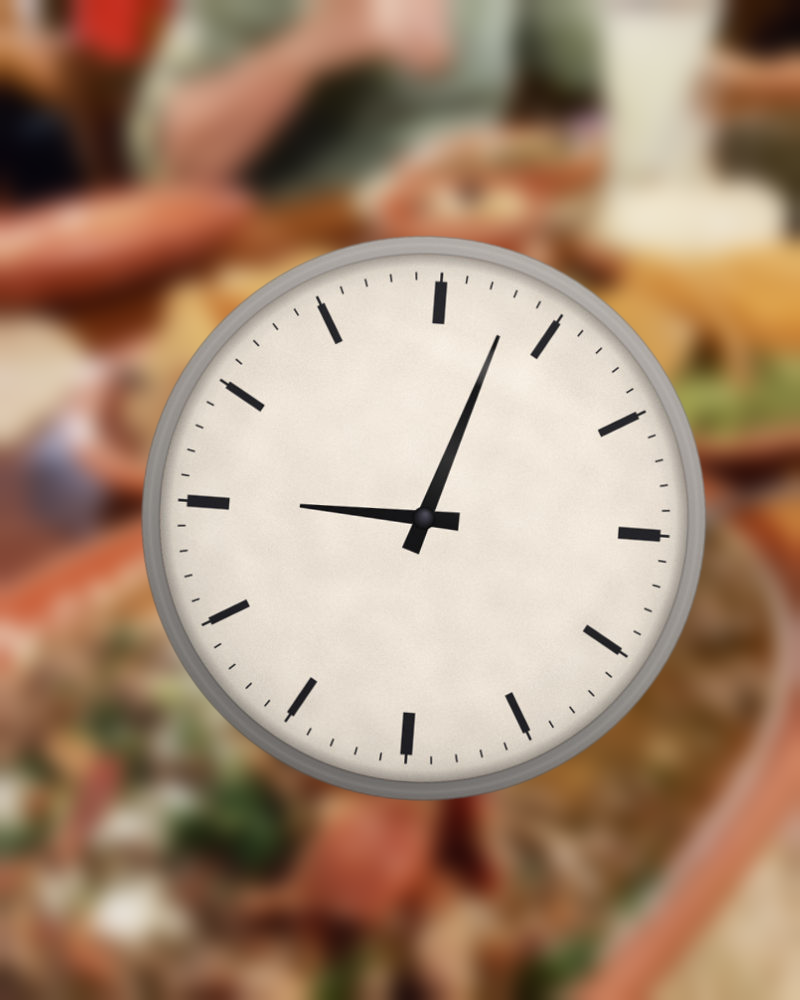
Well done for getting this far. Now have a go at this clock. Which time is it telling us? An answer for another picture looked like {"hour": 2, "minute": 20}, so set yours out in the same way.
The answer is {"hour": 9, "minute": 3}
